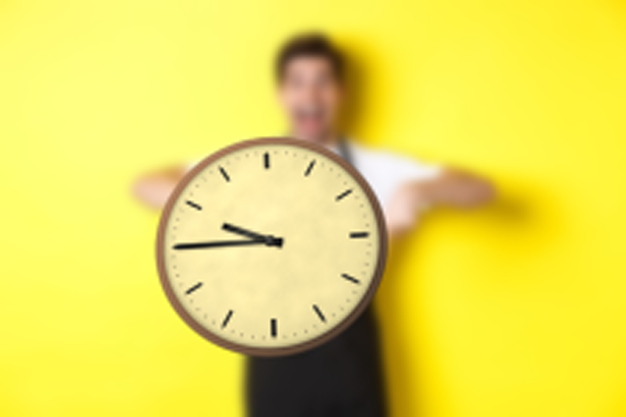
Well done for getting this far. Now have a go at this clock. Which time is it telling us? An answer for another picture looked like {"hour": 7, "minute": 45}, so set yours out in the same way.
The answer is {"hour": 9, "minute": 45}
